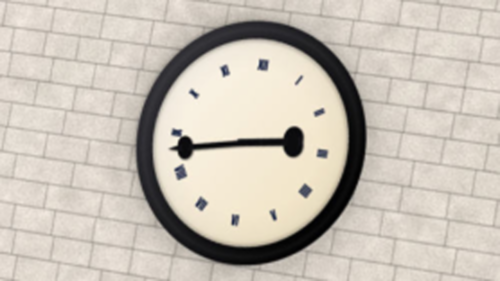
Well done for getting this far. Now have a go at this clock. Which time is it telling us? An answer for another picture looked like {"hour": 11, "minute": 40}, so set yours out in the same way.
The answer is {"hour": 2, "minute": 43}
